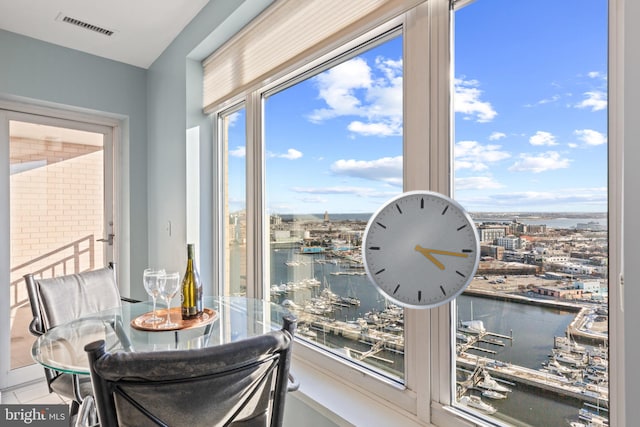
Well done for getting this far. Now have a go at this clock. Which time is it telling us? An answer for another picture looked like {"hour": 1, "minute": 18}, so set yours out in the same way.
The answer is {"hour": 4, "minute": 16}
